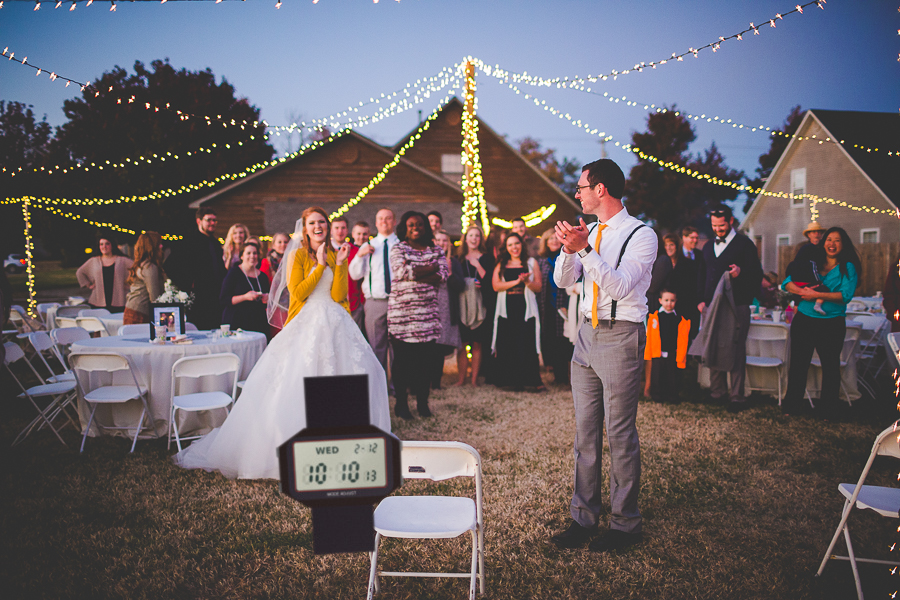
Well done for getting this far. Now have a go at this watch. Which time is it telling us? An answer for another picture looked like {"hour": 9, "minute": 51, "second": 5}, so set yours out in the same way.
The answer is {"hour": 10, "minute": 10, "second": 13}
